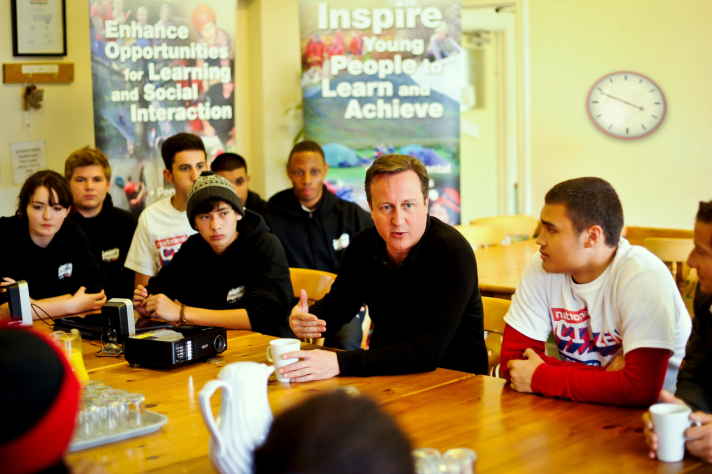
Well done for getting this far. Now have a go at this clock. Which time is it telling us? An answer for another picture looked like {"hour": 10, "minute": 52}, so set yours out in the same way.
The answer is {"hour": 3, "minute": 49}
